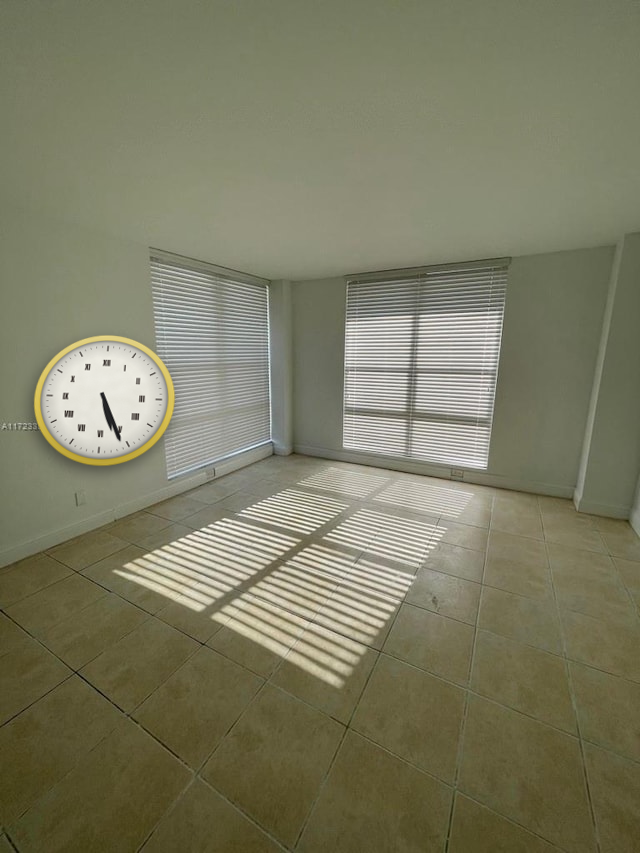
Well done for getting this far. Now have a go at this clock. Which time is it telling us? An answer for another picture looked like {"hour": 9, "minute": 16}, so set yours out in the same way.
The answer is {"hour": 5, "minute": 26}
